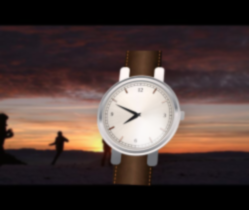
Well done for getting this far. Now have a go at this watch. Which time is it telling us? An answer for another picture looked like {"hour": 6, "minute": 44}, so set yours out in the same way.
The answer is {"hour": 7, "minute": 49}
